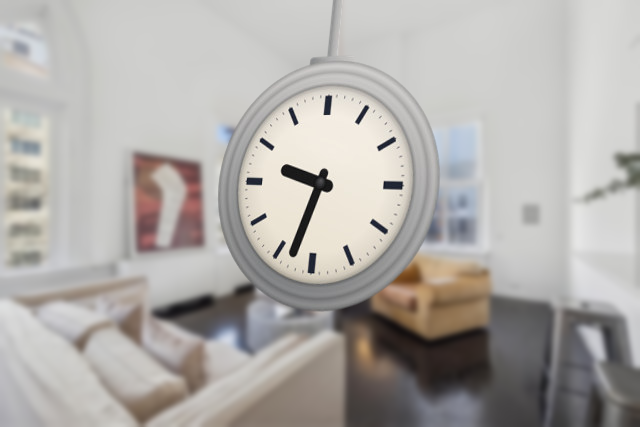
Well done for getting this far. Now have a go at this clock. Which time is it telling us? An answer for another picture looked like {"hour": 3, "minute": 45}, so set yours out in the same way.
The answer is {"hour": 9, "minute": 33}
